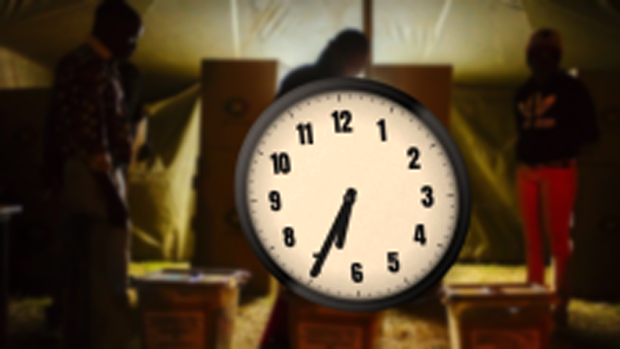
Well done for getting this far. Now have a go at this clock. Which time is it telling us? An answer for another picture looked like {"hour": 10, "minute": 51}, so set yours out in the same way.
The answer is {"hour": 6, "minute": 35}
